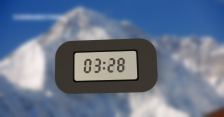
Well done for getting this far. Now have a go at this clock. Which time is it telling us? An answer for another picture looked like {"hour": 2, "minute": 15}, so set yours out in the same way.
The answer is {"hour": 3, "minute": 28}
